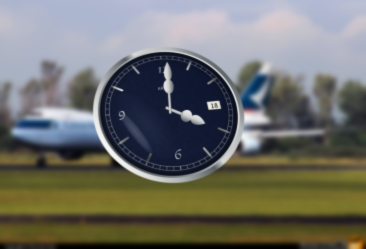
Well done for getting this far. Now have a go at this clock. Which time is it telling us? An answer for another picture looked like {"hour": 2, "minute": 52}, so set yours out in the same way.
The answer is {"hour": 4, "minute": 1}
